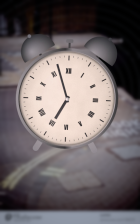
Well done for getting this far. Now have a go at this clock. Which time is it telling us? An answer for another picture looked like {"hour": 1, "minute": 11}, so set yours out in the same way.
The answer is {"hour": 6, "minute": 57}
